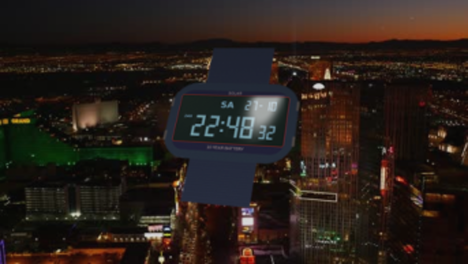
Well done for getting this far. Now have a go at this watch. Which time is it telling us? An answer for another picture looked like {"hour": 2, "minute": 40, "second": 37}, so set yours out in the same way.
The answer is {"hour": 22, "minute": 48, "second": 32}
